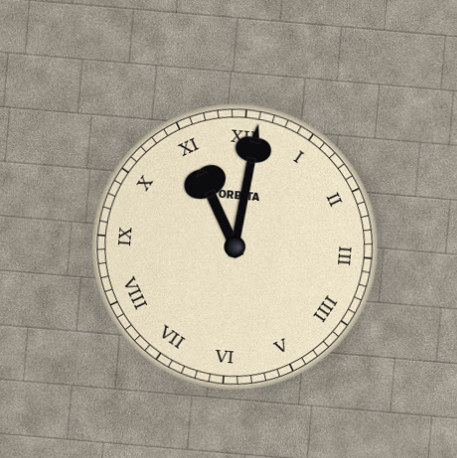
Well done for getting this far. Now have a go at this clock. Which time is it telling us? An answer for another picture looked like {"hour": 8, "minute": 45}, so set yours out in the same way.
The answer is {"hour": 11, "minute": 1}
